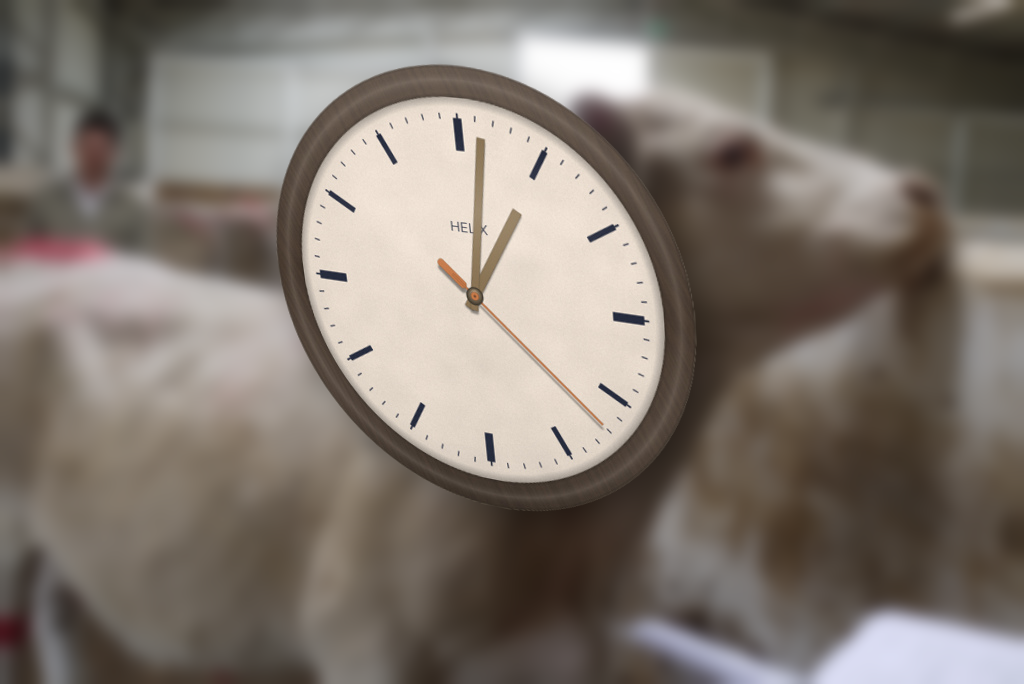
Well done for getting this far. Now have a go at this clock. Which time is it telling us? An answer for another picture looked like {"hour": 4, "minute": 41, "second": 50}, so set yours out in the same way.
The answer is {"hour": 1, "minute": 1, "second": 22}
